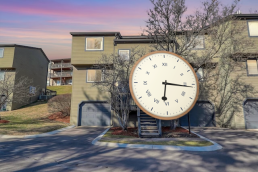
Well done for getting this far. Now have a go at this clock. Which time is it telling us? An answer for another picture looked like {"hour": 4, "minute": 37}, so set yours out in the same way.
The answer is {"hour": 6, "minute": 16}
